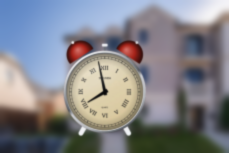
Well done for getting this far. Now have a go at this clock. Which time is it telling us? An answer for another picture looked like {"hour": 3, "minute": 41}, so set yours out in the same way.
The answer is {"hour": 7, "minute": 58}
